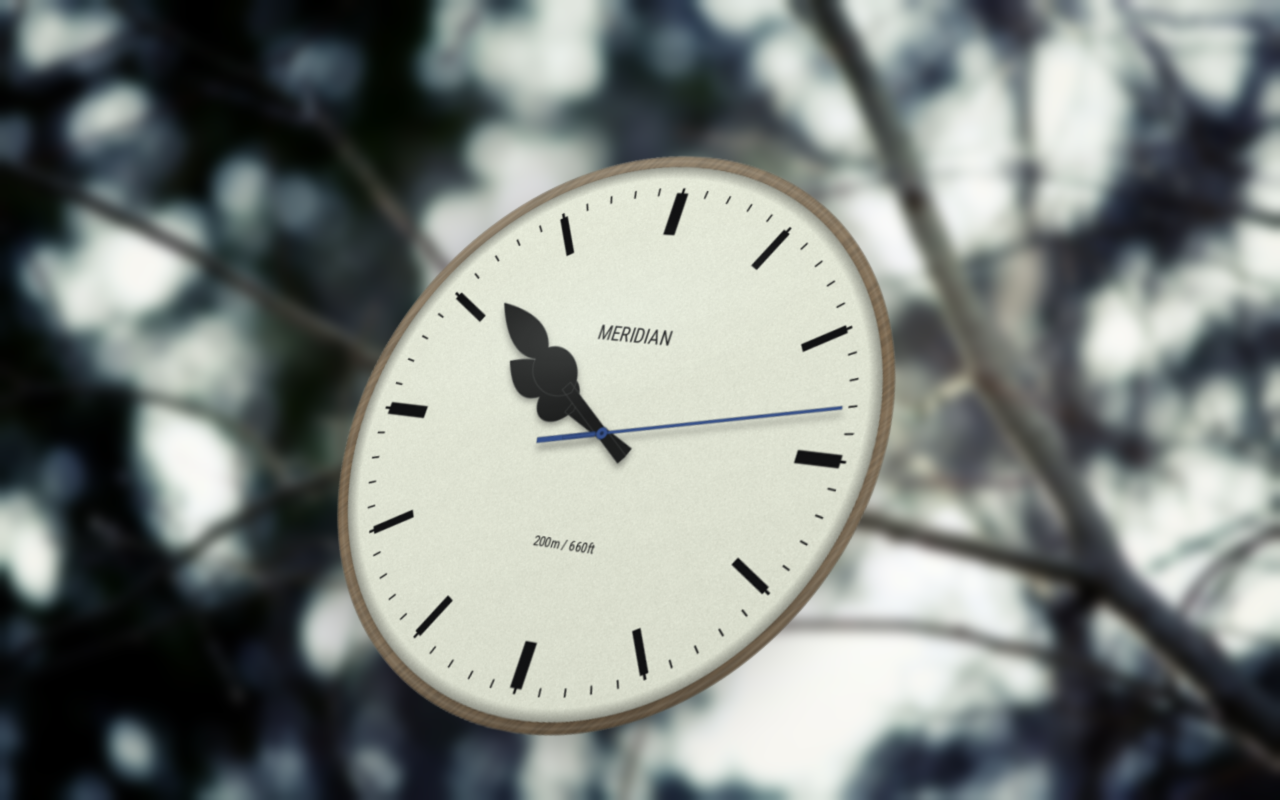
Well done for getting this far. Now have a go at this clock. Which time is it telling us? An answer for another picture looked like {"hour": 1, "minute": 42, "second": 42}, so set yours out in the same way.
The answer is {"hour": 9, "minute": 51, "second": 13}
